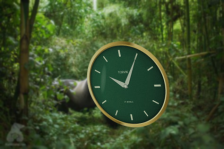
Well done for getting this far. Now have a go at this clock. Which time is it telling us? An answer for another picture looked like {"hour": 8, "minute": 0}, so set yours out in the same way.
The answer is {"hour": 10, "minute": 5}
